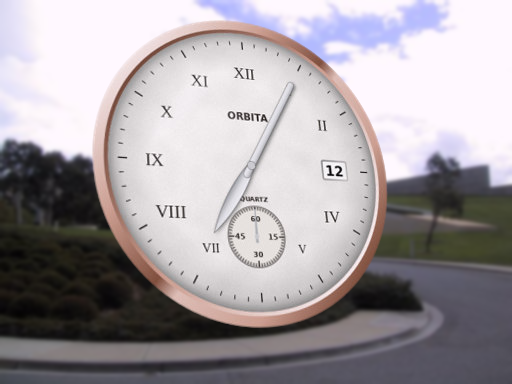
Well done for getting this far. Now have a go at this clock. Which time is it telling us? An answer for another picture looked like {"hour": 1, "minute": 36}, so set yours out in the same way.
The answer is {"hour": 7, "minute": 5}
